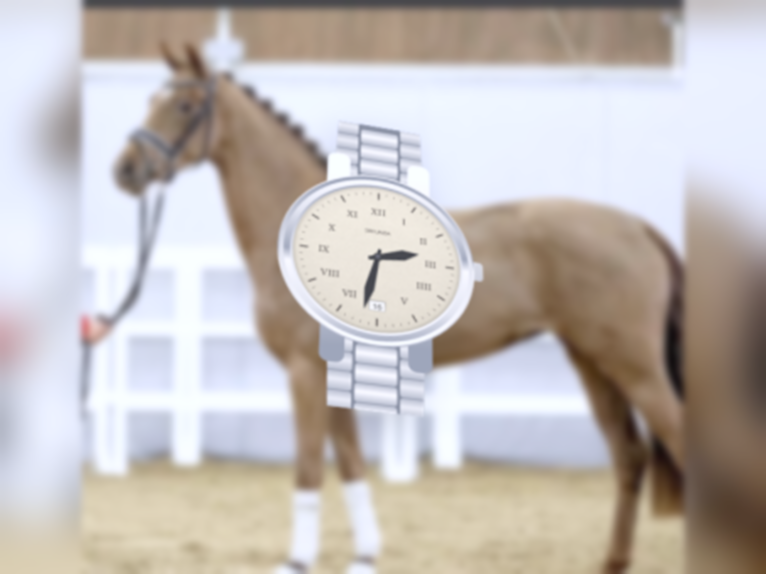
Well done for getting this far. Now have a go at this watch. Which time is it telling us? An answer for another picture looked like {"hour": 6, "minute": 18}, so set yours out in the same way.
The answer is {"hour": 2, "minute": 32}
